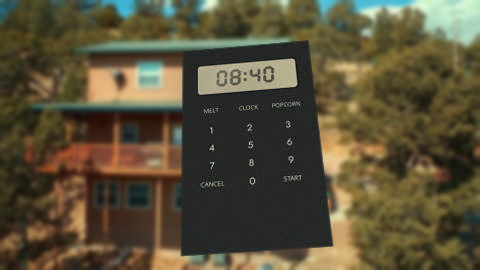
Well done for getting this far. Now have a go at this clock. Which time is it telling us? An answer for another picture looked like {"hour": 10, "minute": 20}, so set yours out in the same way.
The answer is {"hour": 8, "minute": 40}
